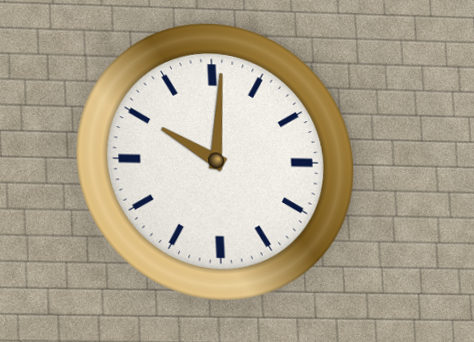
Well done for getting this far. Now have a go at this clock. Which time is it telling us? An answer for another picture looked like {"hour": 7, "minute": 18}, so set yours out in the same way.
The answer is {"hour": 10, "minute": 1}
